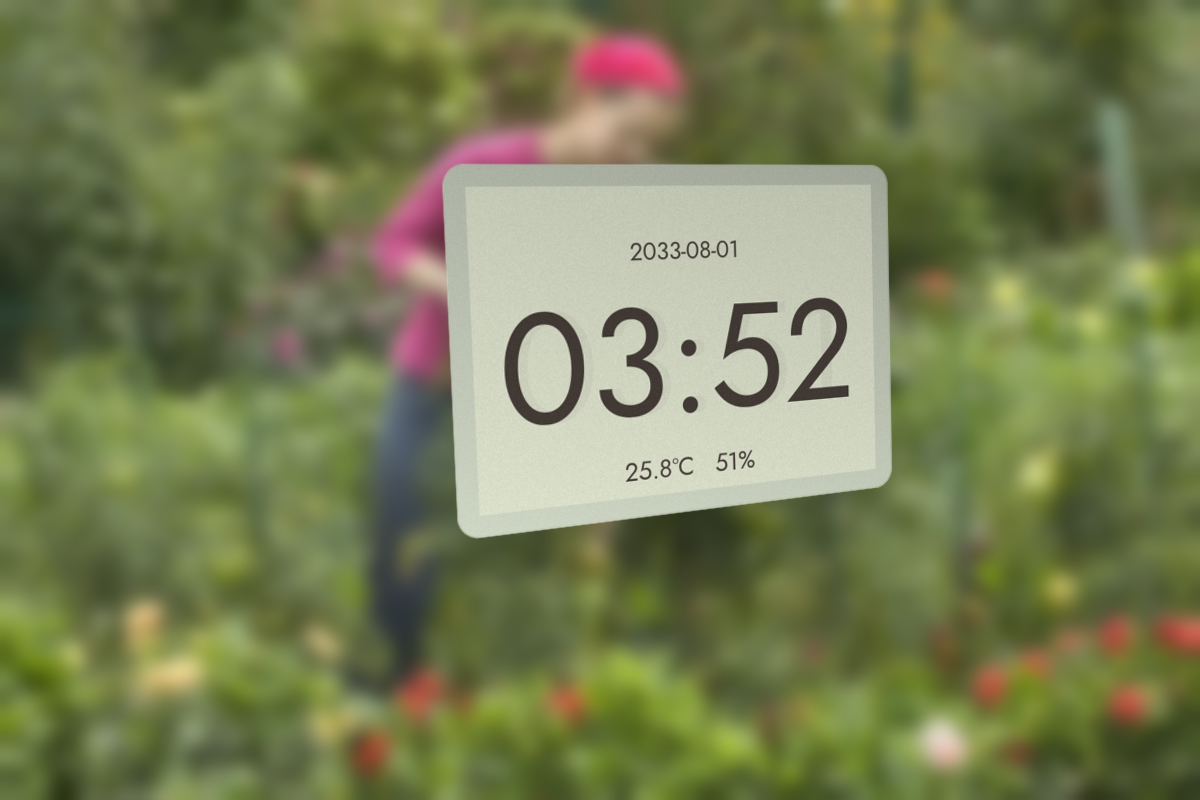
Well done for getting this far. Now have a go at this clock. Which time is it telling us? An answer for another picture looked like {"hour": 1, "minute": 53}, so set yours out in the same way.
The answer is {"hour": 3, "minute": 52}
